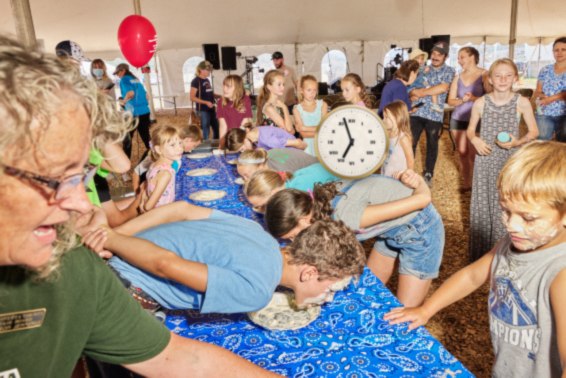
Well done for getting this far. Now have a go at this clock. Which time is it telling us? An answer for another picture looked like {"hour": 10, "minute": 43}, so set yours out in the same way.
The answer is {"hour": 6, "minute": 57}
